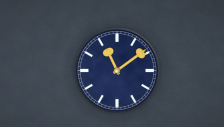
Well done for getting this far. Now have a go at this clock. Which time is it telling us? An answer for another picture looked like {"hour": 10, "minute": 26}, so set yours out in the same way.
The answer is {"hour": 11, "minute": 9}
